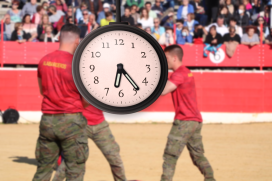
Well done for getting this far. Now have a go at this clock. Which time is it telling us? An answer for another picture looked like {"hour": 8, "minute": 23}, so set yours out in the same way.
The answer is {"hour": 6, "minute": 24}
